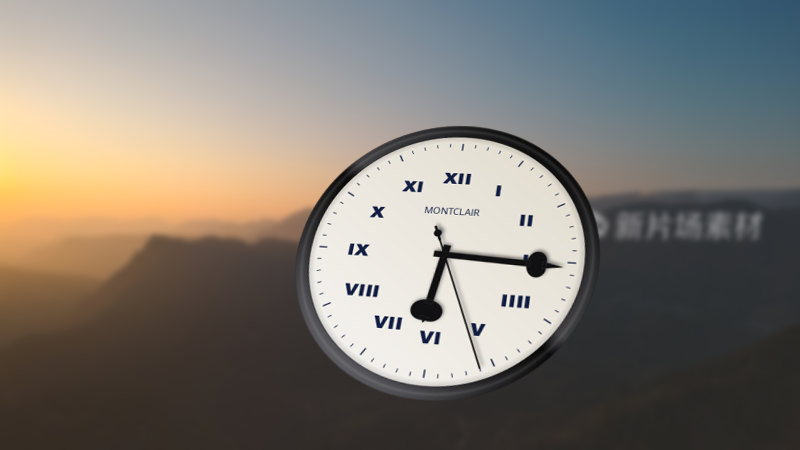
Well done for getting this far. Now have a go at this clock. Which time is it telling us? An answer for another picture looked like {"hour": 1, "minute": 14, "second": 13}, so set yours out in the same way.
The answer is {"hour": 6, "minute": 15, "second": 26}
